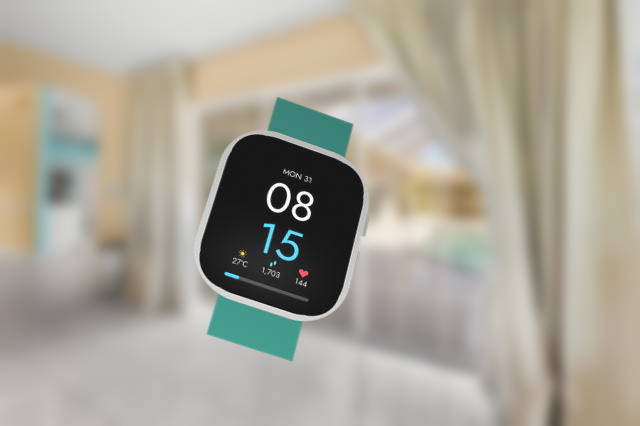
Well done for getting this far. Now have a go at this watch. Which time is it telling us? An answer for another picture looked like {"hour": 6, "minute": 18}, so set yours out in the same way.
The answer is {"hour": 8, "minute": 15}
